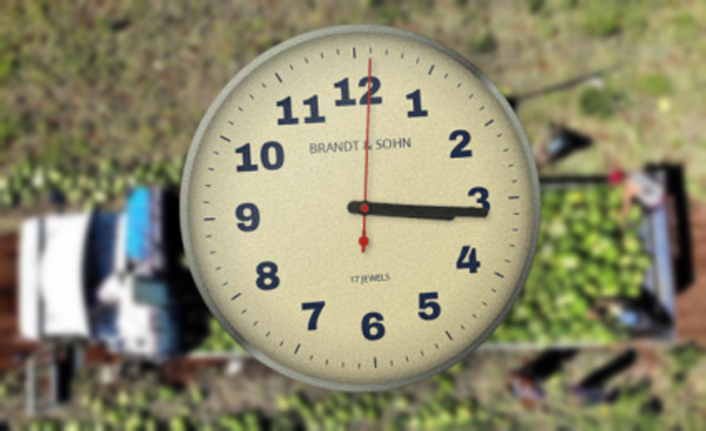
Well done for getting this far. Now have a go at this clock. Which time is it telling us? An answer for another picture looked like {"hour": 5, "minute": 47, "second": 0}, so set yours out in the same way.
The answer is {"hour": 3, "minute": 16, "second": 1}
